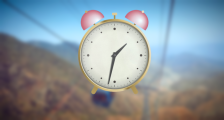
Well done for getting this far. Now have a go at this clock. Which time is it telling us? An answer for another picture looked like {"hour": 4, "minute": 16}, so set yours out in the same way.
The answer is {"hour": 1, "minute": 32}
